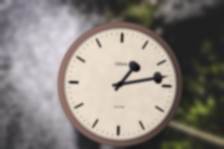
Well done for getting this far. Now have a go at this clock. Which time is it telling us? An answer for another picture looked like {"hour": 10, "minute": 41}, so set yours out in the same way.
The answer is {"hour": 1, "minute": 13}
